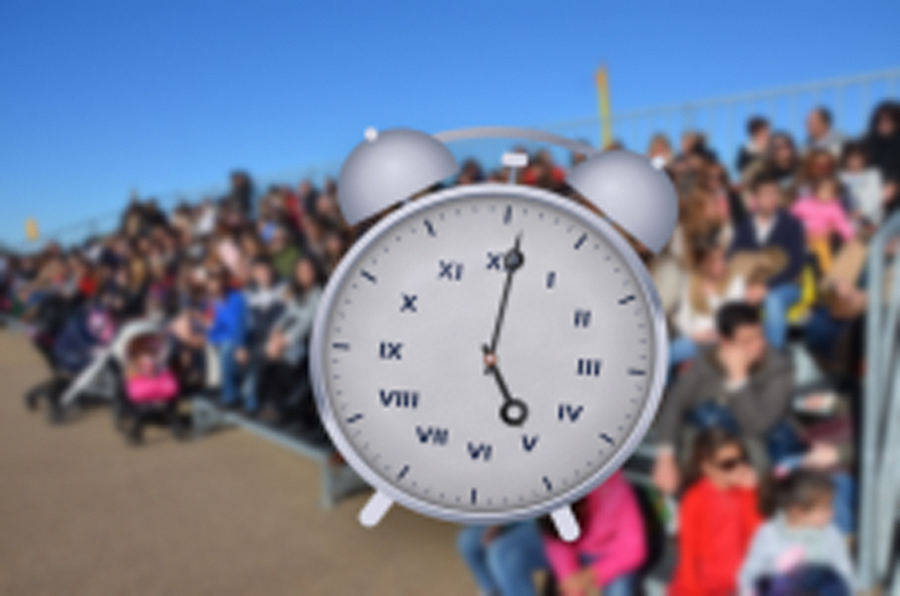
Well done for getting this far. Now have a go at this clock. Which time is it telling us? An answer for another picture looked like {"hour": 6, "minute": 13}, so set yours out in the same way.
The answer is {"hour": 5, "minute": 1}
